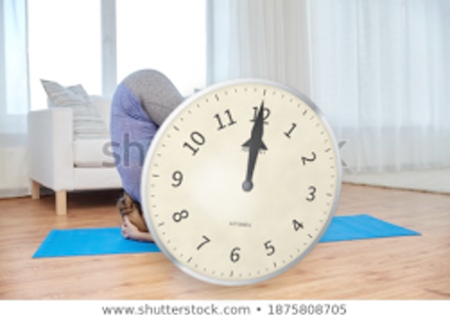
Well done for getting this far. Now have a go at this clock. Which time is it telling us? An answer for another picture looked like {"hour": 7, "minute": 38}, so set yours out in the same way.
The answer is {"hour": 12, "minute": 0}
